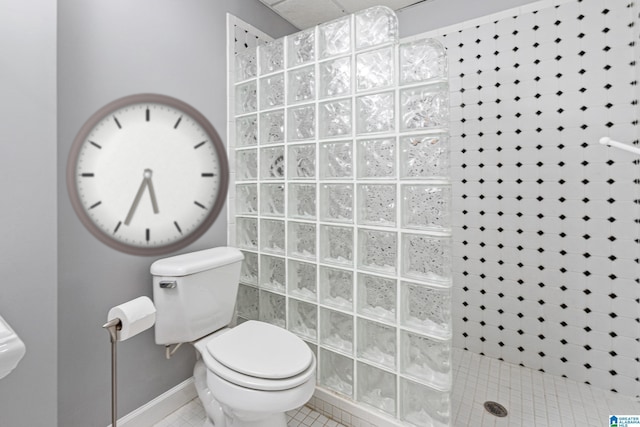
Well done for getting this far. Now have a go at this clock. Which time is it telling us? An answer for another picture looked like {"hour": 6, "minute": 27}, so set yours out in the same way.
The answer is {"hour": 5, "minute": 34}
